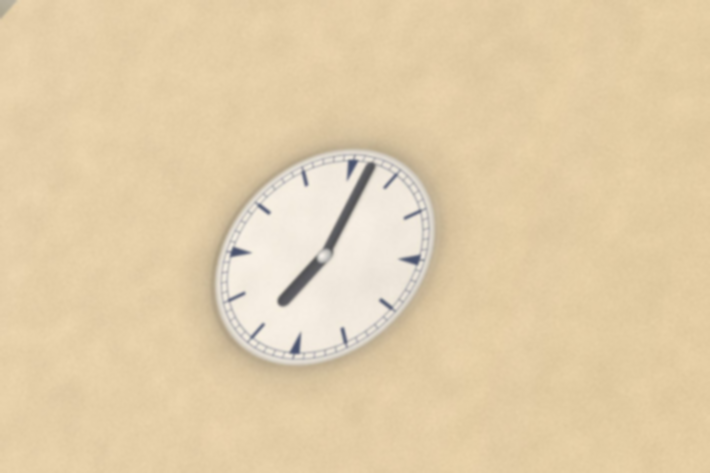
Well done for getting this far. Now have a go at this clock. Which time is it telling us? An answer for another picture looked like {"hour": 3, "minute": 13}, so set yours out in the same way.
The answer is {"hour": 7, "minute": 2}
